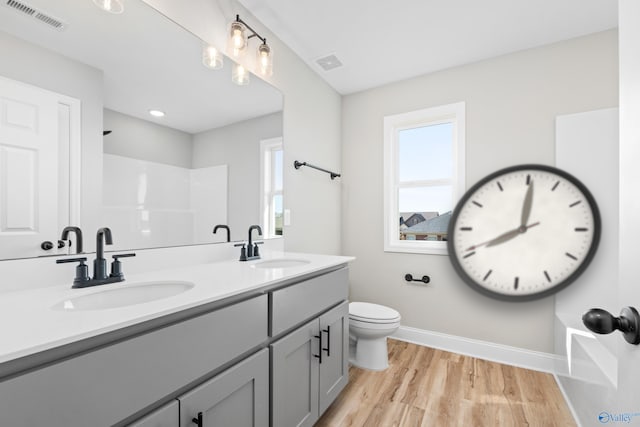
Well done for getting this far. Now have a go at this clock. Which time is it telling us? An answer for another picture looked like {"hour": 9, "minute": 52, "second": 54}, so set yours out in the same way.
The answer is {"hour": 8, "minute": 0, "second": 41}
